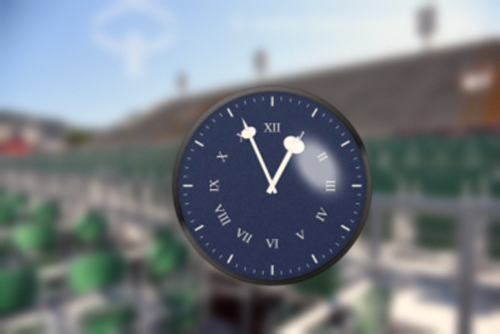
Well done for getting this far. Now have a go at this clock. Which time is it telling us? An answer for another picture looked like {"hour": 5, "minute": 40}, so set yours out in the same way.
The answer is {"hour": 12, "minute": 56}
